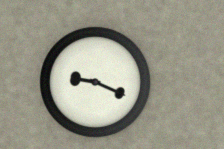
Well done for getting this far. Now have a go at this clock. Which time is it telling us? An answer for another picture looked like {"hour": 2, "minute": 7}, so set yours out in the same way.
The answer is {"hour": 9, "minute": 19}
